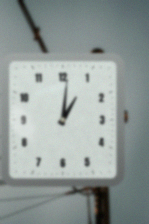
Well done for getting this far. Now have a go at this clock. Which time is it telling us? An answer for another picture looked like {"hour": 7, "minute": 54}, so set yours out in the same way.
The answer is {"hour": 1, "minute": 1}
